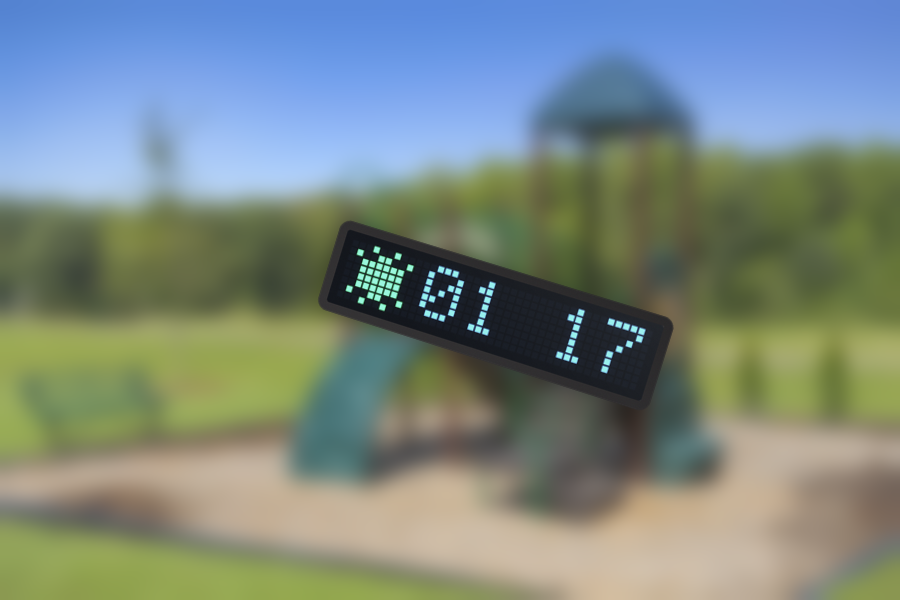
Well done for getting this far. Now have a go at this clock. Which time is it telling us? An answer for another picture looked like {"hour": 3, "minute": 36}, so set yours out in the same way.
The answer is {"hour": 1, "minute": 17}
